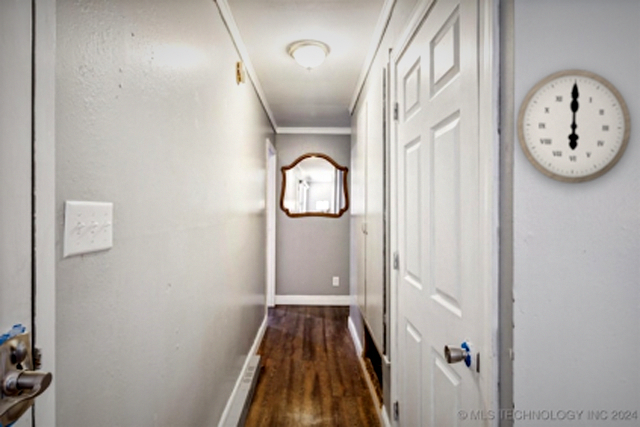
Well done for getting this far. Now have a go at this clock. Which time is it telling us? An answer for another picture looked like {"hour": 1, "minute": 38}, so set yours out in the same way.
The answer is {"hour": 6, "minute": 0}
